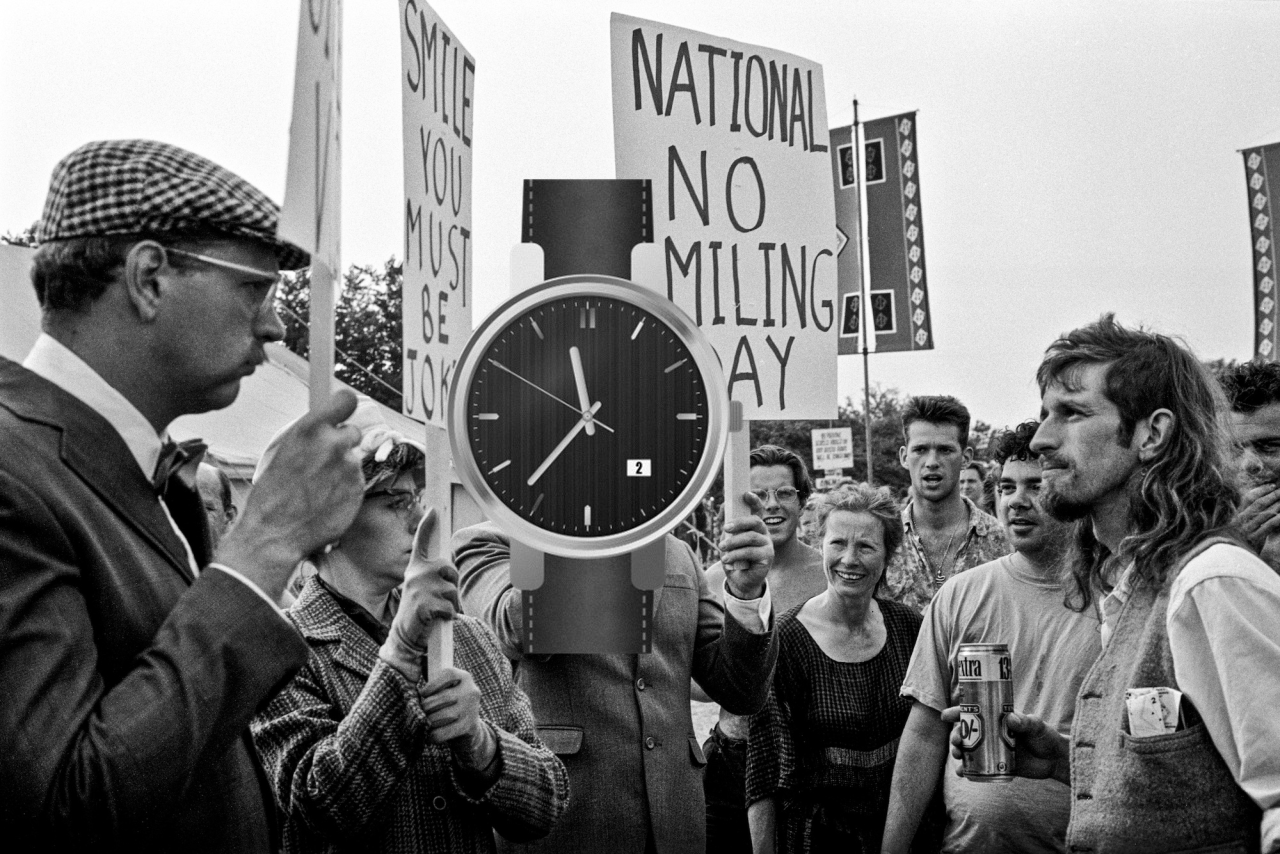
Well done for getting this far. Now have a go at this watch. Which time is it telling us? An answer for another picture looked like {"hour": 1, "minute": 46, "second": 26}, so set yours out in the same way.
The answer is {"hour": 11, "minute": 36, "second": 50}
